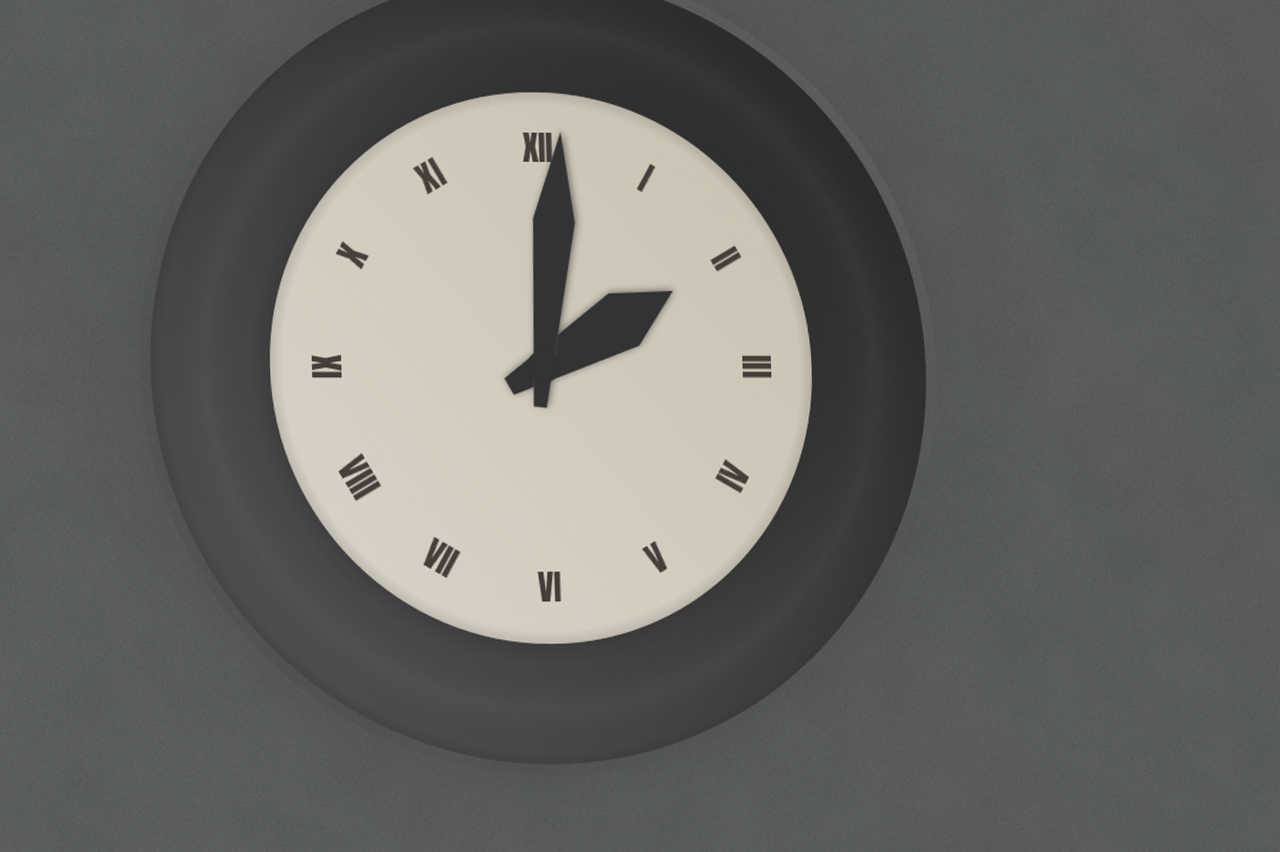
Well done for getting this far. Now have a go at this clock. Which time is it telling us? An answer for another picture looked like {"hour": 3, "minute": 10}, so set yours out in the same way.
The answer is {"hour": 2, "minute": 1}
